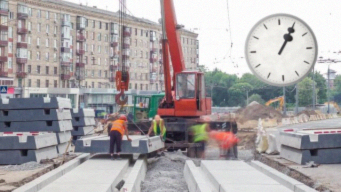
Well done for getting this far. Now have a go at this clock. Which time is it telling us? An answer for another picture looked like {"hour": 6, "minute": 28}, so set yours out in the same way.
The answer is {"hour": 1, "minute": 5}
